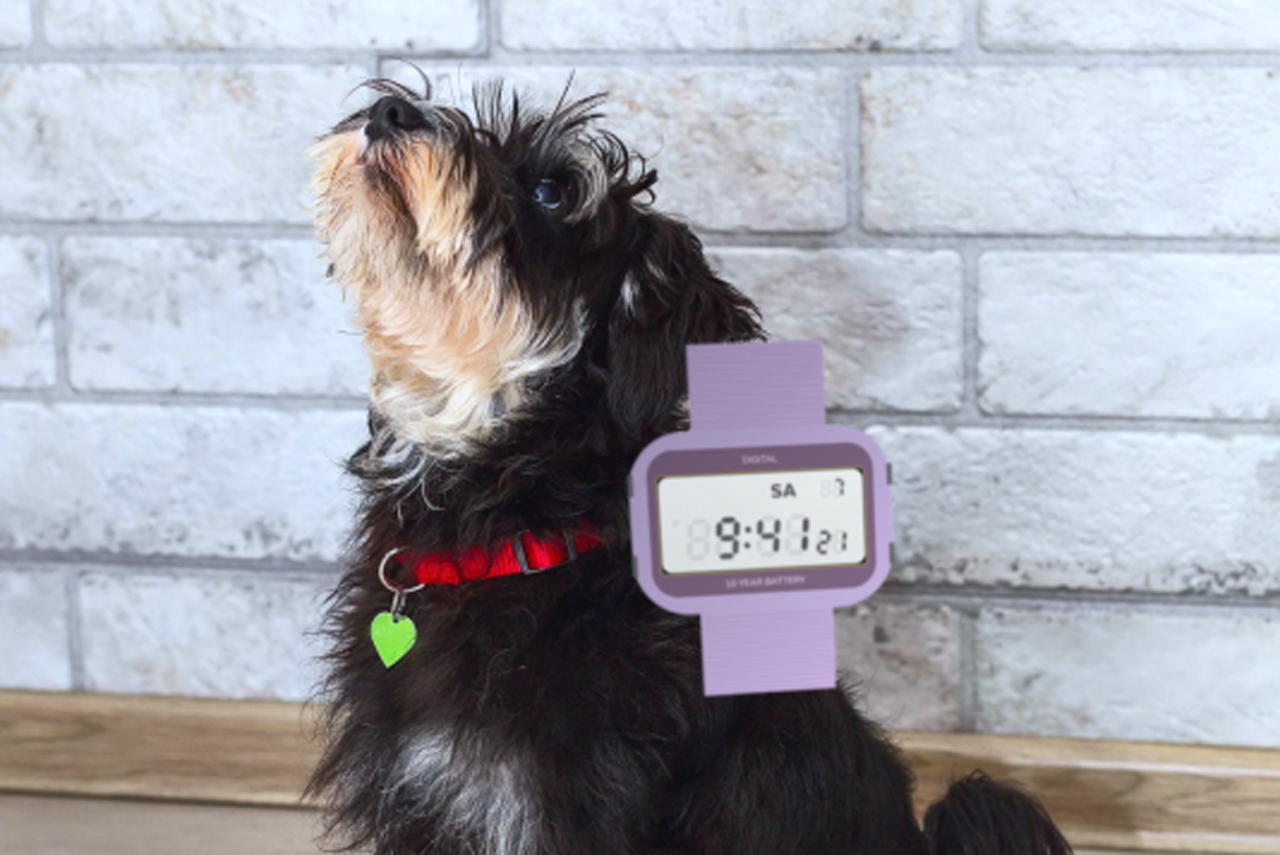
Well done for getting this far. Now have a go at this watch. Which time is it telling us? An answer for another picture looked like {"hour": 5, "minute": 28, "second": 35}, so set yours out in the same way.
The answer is {"hour": 9, "minute": 41, "second": 21}
